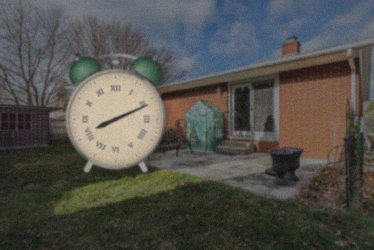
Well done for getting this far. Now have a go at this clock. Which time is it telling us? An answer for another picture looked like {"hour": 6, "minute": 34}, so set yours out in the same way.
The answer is {"hour": 8, "minute": 11}
